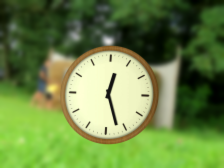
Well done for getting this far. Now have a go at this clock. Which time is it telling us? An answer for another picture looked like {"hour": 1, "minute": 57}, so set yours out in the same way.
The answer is {"hour": 12, "minute": 27}
